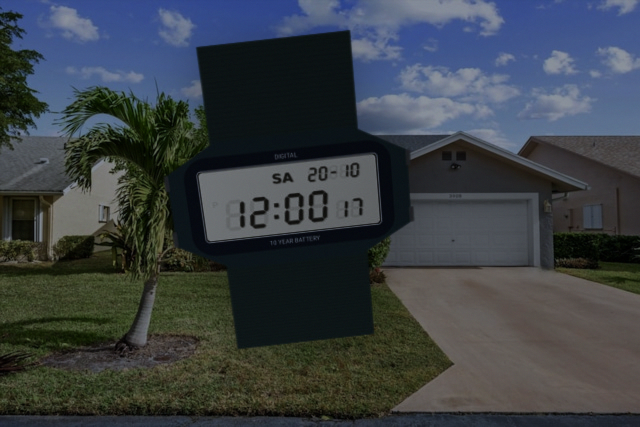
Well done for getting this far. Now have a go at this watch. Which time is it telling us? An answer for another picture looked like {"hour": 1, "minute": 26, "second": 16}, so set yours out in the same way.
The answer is {"hour": 12, "minute": 0, "second": 17}
